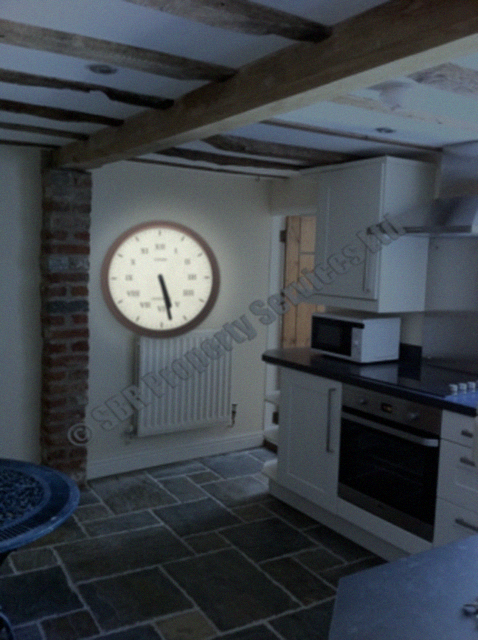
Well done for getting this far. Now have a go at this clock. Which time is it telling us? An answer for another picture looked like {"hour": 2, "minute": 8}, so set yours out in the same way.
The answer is {"hour": 5, "minute": 28}
